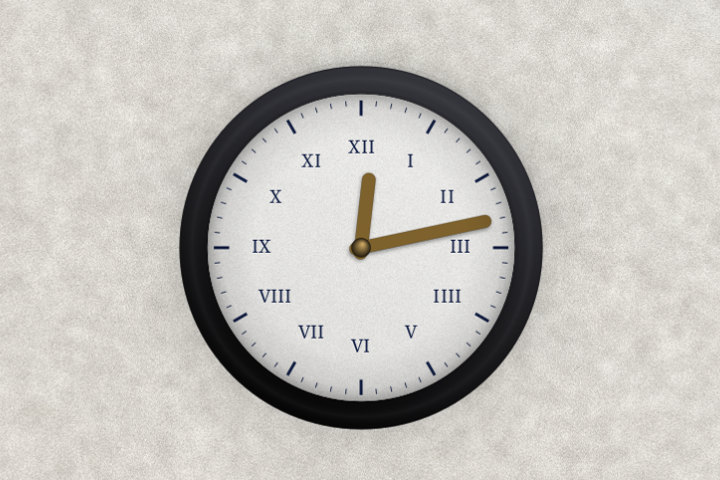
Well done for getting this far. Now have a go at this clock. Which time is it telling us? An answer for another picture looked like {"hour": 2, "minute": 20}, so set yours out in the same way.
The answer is {"hour": 12, "minute": 13}
